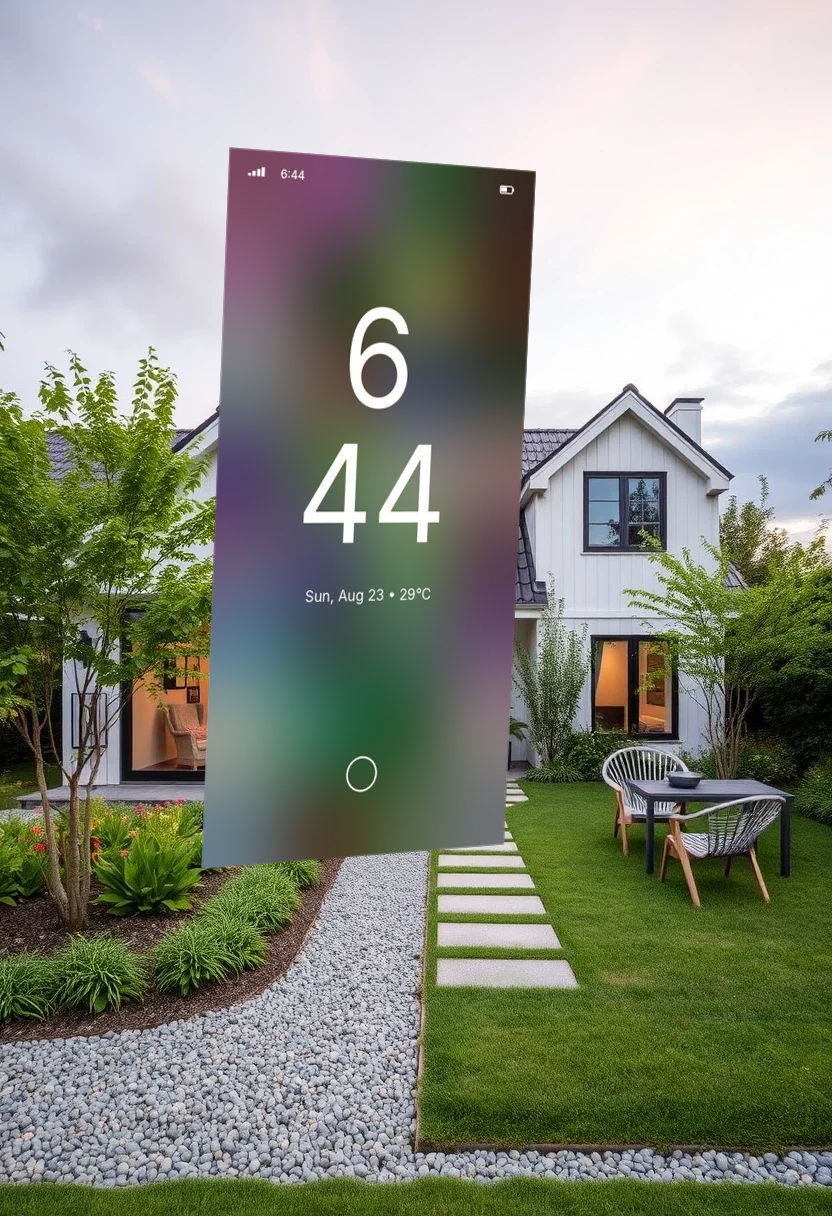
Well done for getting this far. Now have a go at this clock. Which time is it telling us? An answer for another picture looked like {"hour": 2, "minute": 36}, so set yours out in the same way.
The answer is {"hour": 6, "minute": 44}
